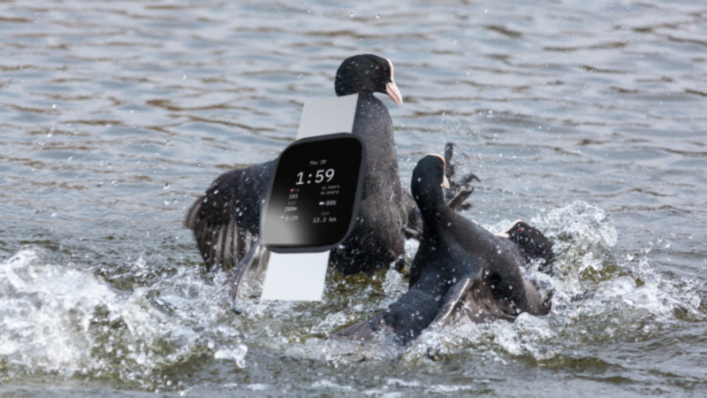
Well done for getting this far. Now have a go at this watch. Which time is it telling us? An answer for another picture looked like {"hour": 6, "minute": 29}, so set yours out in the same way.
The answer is {"hour": 1, "minute": 59}
